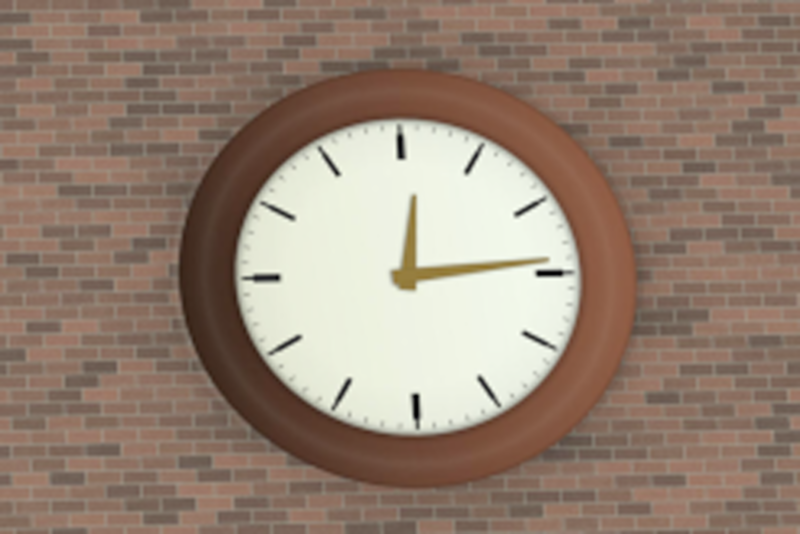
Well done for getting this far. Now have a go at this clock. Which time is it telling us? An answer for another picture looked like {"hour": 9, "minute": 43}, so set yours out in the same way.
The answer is {"hour": 12, "minute": 14}
